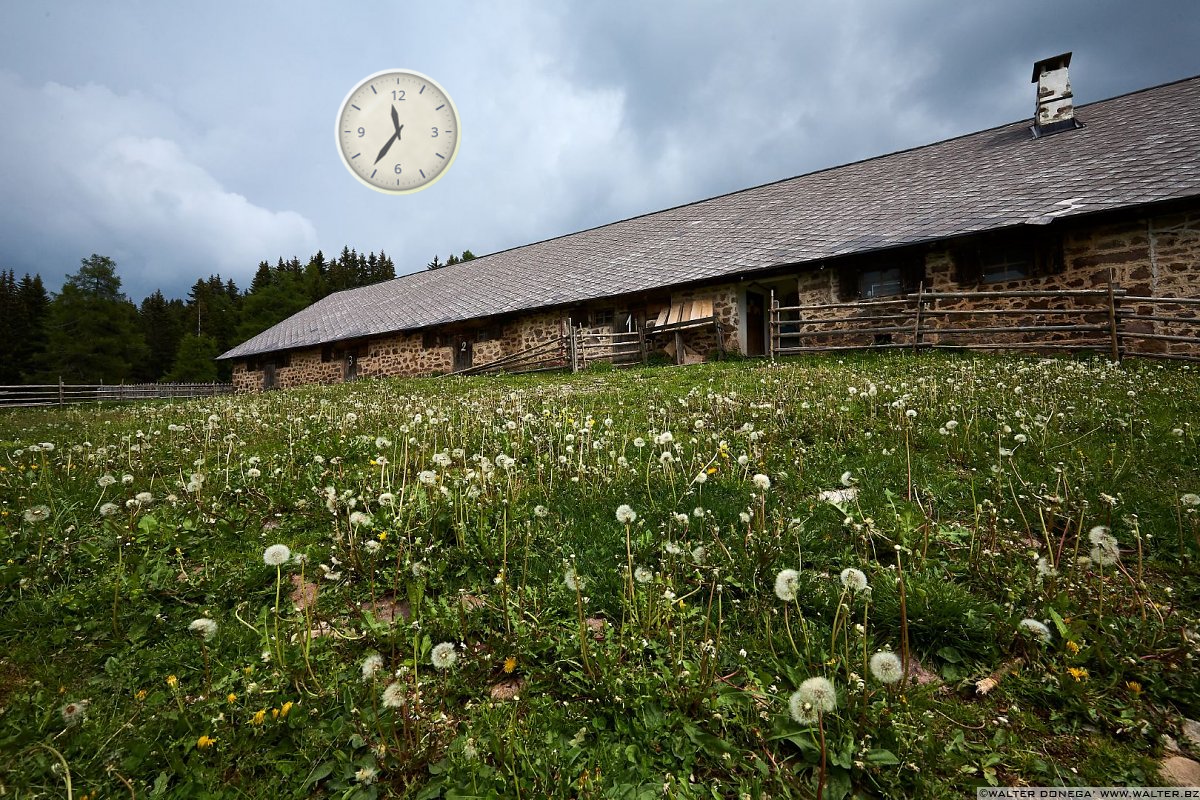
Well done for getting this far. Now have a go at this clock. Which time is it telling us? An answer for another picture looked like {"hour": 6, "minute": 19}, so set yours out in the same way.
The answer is {"hour": 11, "minute": 36}
